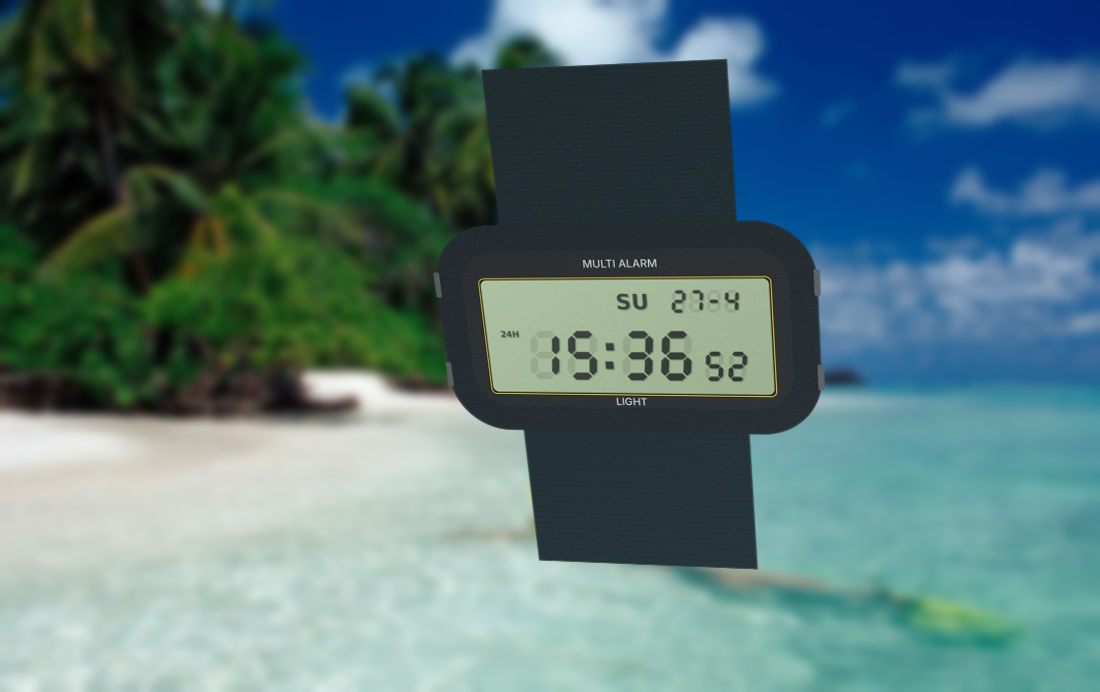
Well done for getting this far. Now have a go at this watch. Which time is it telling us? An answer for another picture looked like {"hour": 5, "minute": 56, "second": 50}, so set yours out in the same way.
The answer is {"hour": 15, "minute": 36, "second": 52}
